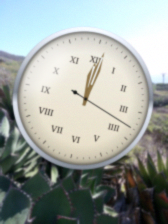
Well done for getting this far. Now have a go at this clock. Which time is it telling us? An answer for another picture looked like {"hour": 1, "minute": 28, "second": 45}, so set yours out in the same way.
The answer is {"hour": 12, "minute": 1, "second": 18}
